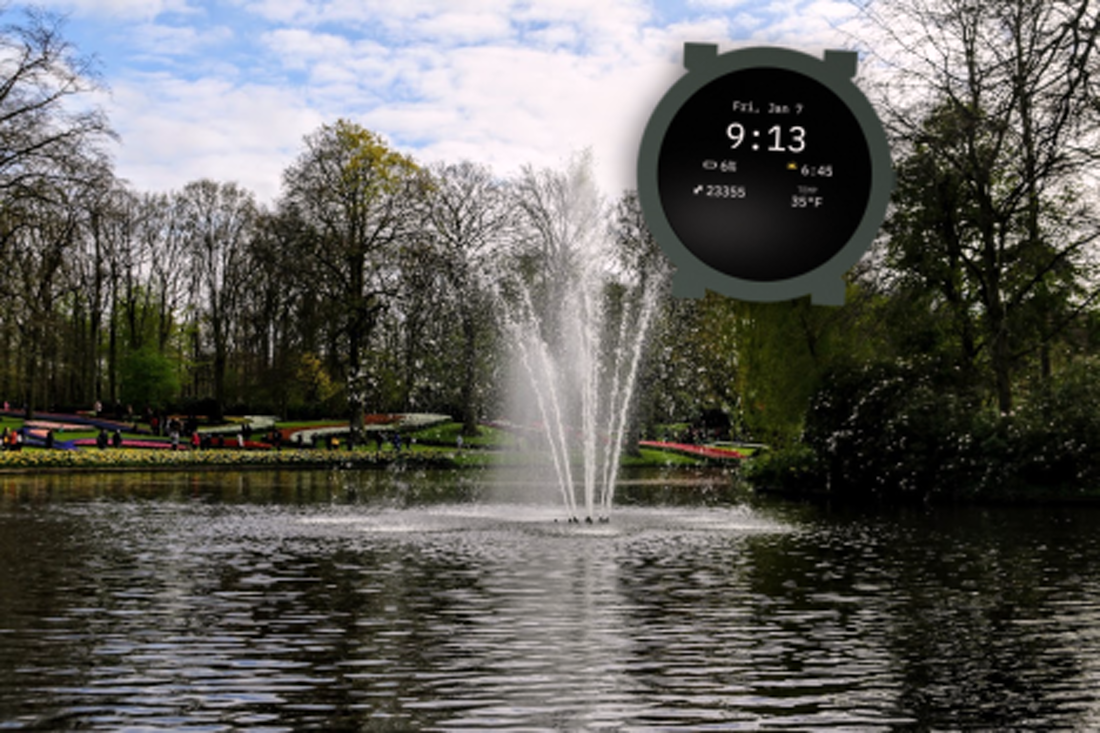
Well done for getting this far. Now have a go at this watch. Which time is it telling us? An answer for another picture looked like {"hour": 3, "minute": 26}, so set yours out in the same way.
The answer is {"hour": 9, "minute": 13}
